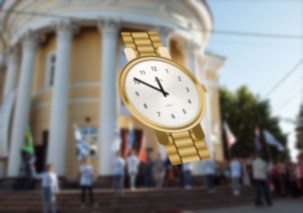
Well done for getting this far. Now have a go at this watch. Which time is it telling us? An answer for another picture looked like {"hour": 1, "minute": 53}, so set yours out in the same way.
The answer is {"hour": 11, "minute": 51}
